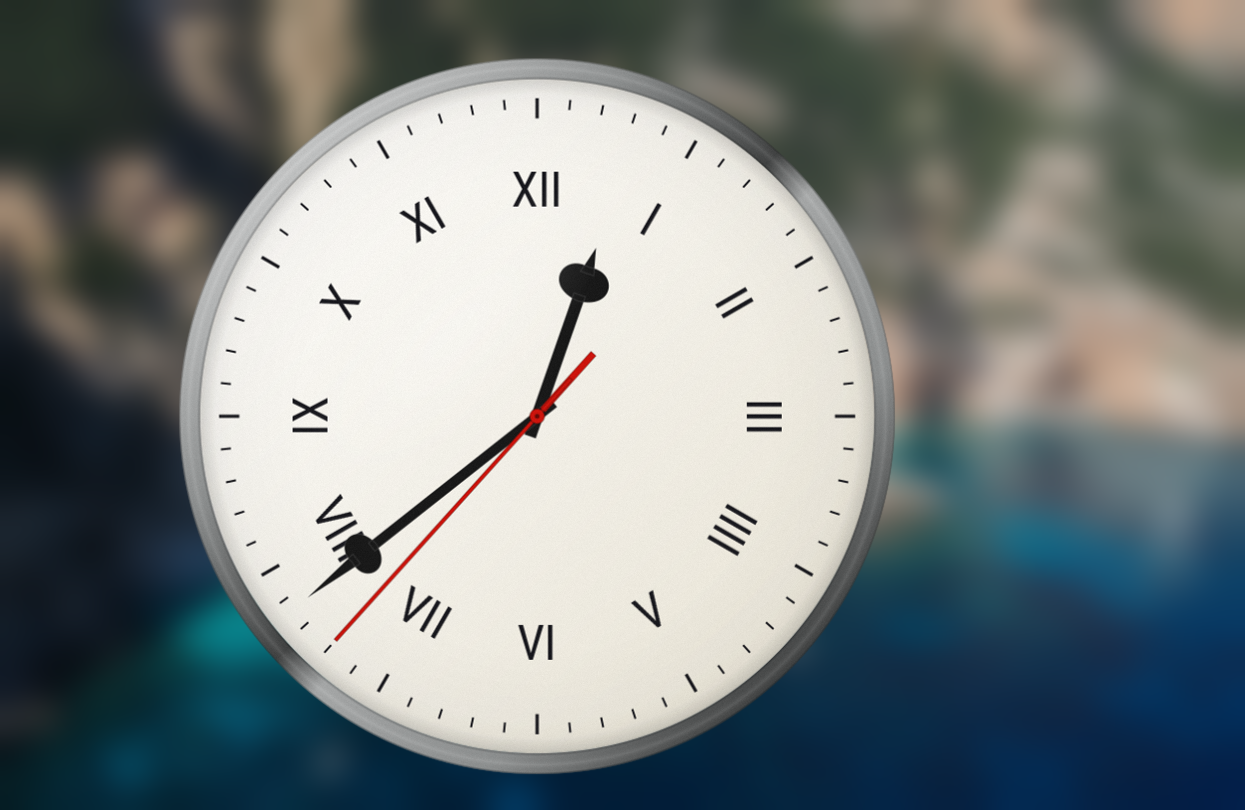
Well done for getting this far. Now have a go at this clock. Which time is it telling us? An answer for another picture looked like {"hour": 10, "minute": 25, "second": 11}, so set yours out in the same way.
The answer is {"hour": 12, "minute": 38, "second": 37}
